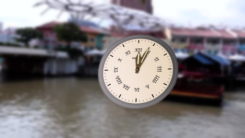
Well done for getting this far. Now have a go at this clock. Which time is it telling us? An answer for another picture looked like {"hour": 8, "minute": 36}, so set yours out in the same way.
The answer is {"hour": 12, "minute": 4}
